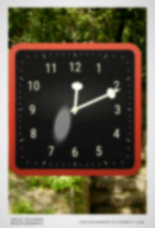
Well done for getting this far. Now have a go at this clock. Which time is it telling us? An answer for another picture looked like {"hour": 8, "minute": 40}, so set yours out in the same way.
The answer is {"hour": 12, "minute": 11}
